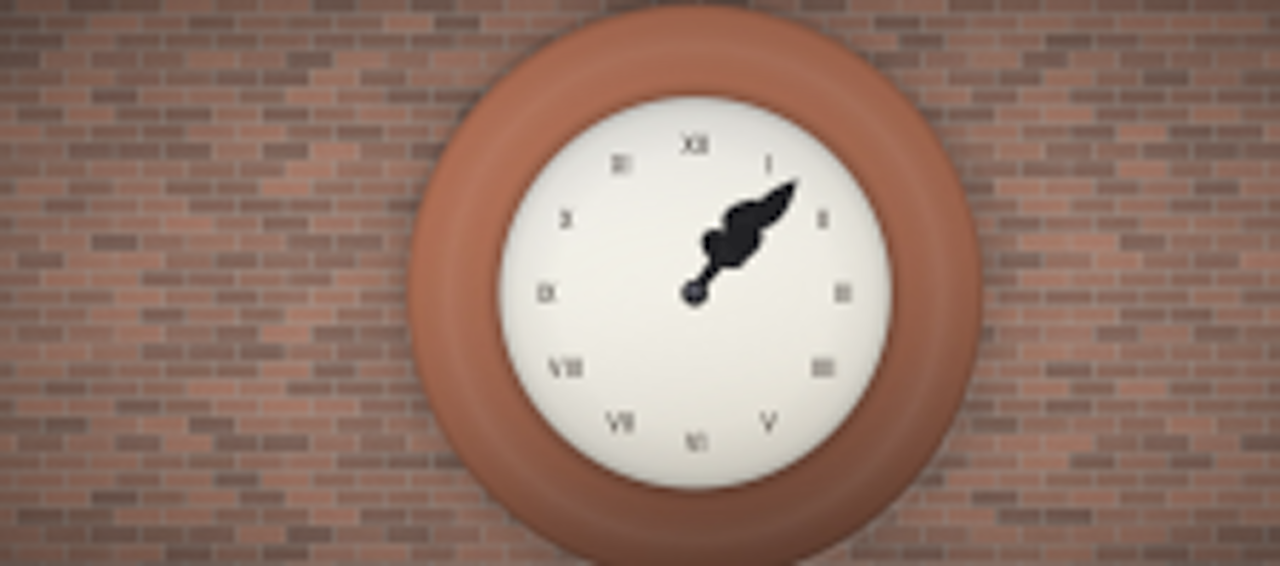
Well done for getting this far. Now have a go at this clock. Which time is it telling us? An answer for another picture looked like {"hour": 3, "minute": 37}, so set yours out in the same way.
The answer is {"hour": 1, "minute": 7}
